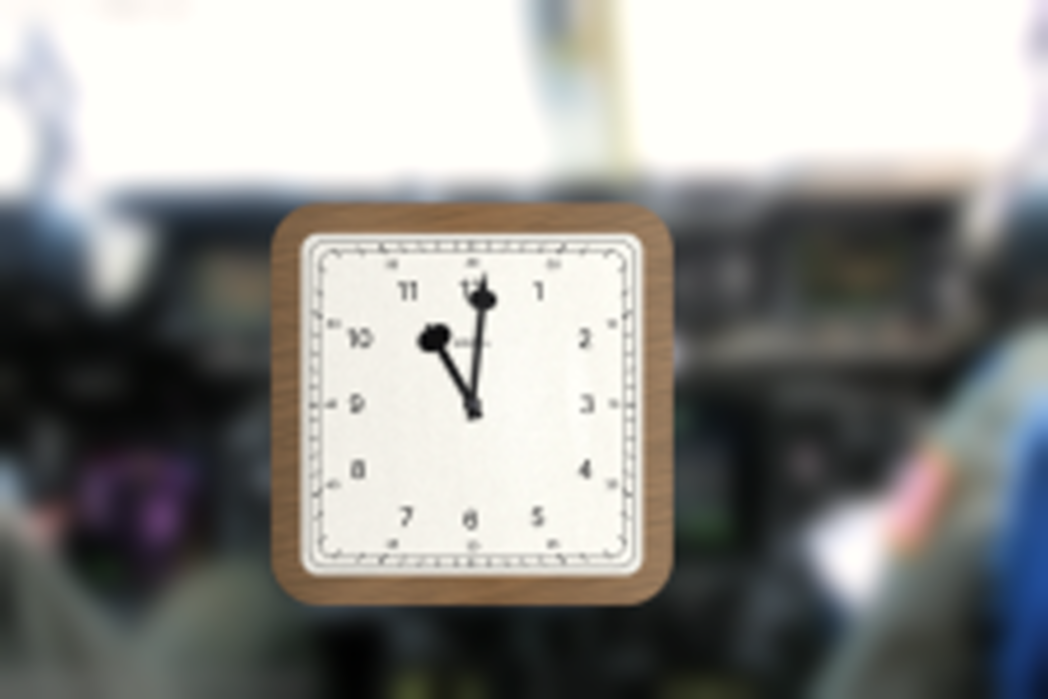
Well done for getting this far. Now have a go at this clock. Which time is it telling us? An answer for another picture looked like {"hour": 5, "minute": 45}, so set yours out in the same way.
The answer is {"hour": 11, "minute": 1}
